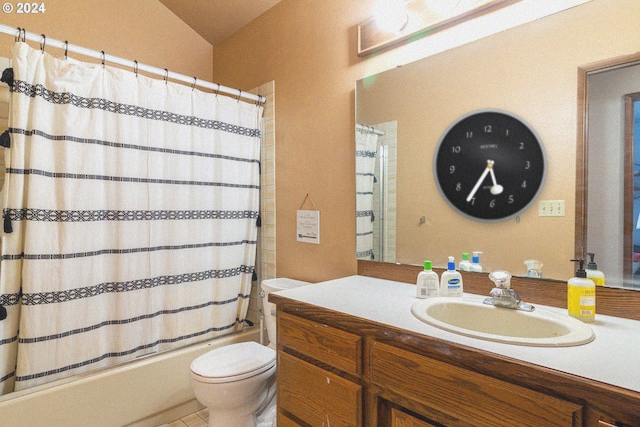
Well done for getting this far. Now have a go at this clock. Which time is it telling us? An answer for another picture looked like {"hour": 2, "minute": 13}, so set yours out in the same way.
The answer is {"hour": 5, "minute": 36}
